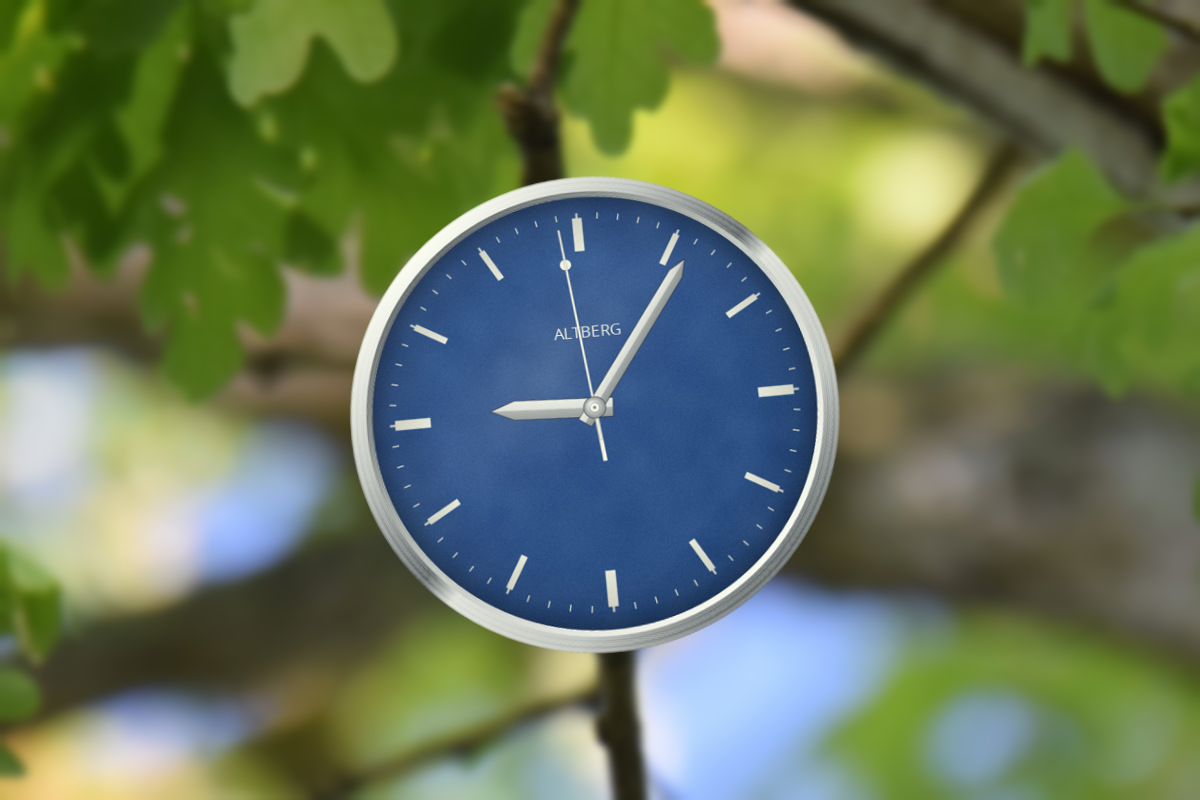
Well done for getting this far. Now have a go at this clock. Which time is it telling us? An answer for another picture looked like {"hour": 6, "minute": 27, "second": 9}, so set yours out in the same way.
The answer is {"hour": 9, "minute": 5, "second": 59}
